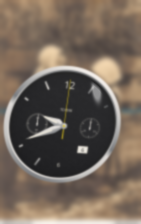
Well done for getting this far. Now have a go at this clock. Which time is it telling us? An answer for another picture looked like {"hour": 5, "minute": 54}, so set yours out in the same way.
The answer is {"hour": 9, "minute": 41}
